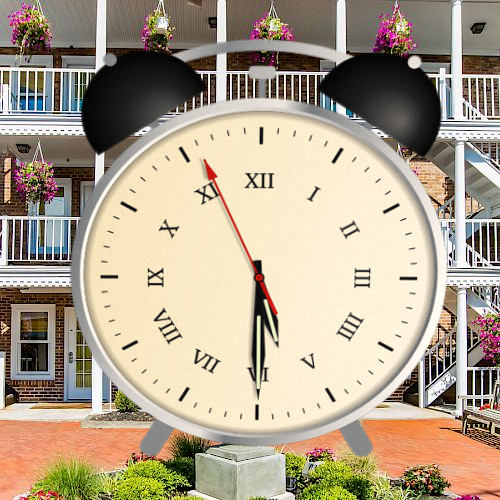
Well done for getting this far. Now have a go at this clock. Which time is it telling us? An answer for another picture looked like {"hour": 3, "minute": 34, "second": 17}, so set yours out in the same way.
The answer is {"hour": 5, "minute": 29, "second": 56}
